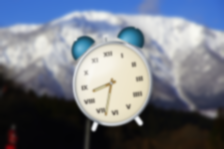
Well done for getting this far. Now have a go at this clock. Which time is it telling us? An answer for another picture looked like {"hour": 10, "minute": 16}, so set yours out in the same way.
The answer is {"hour": 8, "minute": 33}
